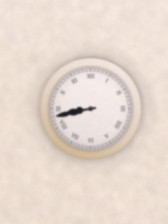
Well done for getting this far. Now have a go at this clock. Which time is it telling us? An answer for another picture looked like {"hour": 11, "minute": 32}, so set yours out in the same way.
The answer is {"hour": 8, "minute": 43}
